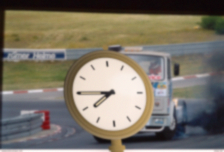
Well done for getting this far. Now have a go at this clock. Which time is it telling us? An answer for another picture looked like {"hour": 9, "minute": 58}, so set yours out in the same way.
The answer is {"hour": 7, "minute": 45}
